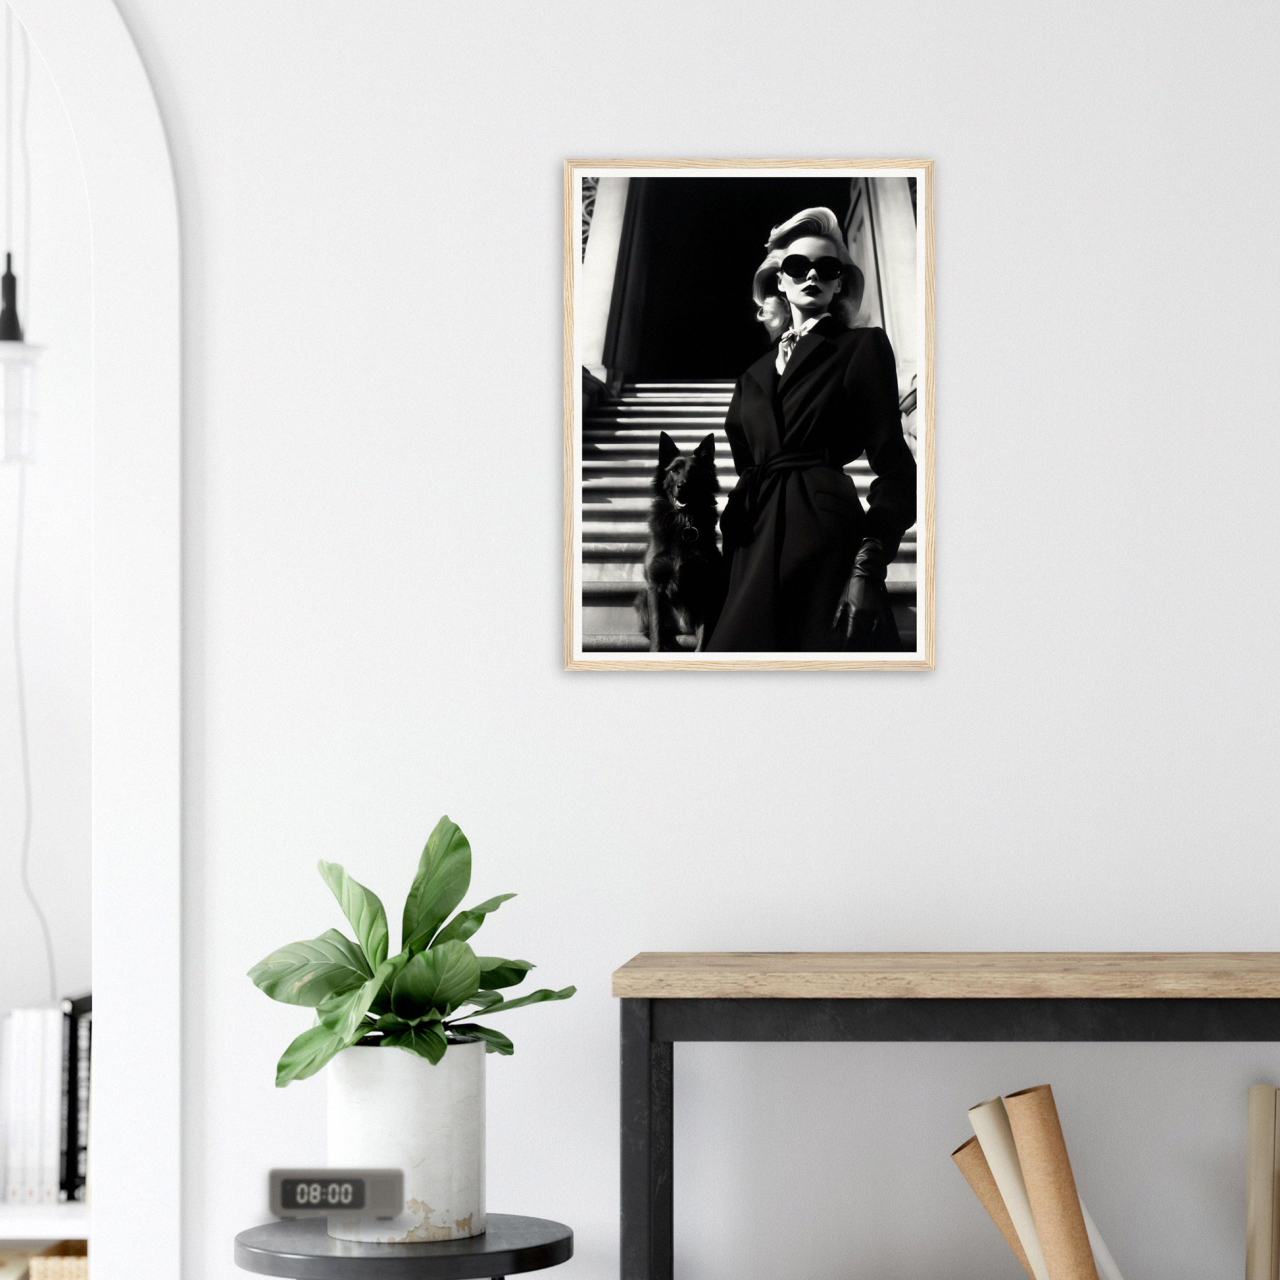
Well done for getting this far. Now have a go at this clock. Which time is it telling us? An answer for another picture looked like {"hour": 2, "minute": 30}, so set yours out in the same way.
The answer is {"hour": 8, "minute": 0}
